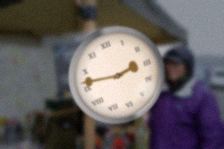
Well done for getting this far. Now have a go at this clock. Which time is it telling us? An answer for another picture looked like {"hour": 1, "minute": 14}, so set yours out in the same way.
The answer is {"hour": 2, "minute": 47}
